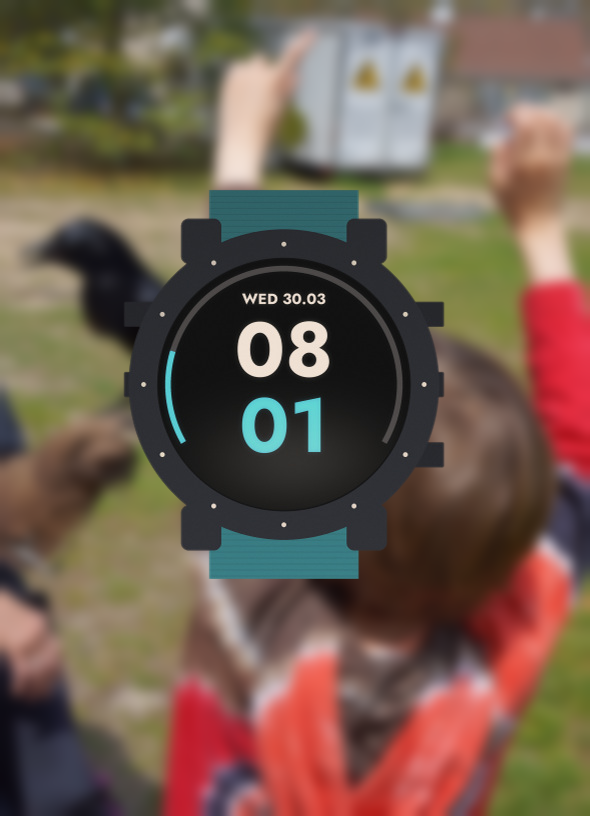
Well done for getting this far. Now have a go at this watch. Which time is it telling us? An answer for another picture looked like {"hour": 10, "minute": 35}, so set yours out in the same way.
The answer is {"hour": 8, "minute": 1}
